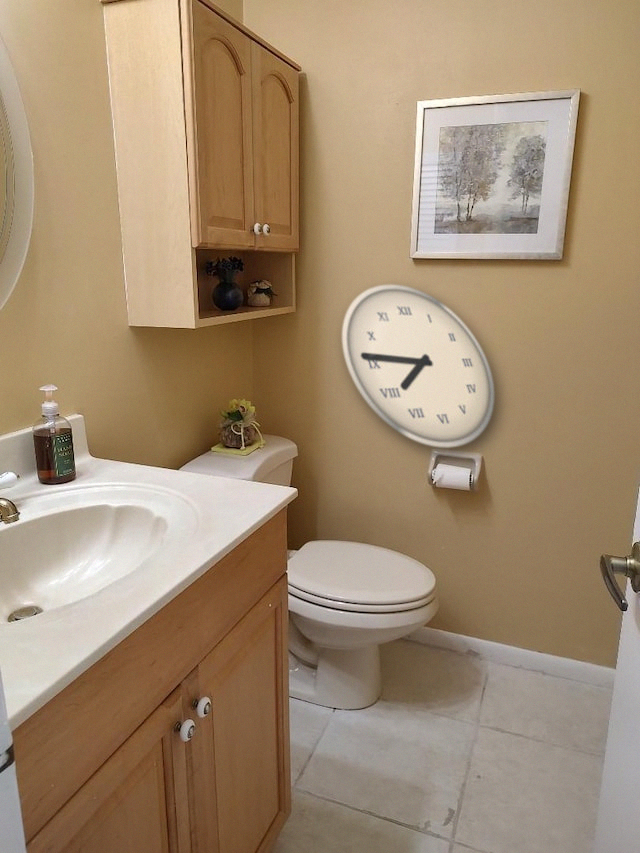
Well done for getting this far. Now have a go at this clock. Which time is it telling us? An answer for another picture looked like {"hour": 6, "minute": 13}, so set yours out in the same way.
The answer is {"hour": 7, "minute": 46}
